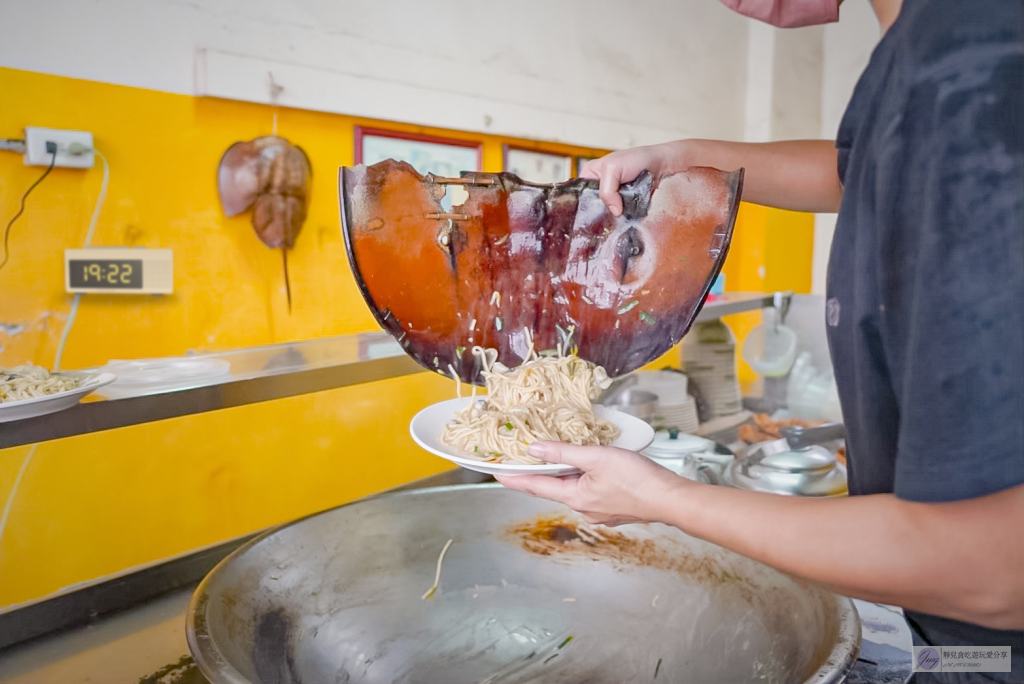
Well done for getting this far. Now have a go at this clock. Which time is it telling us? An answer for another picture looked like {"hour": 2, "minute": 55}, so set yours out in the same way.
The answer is {"hour": 19, "minute": 22}
